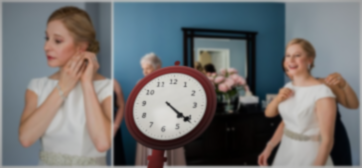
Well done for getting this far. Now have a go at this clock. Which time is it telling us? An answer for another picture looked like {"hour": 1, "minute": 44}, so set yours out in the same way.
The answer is {"hour": 4, "minute": 21}
